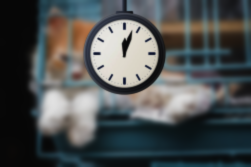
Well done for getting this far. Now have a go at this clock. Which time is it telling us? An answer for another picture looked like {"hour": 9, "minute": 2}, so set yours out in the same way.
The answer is {"hour": 12, "minute": 3}
